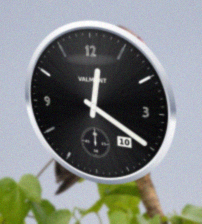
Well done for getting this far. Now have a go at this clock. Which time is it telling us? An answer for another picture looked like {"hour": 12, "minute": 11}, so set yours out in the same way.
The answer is {"hour": 12, "minute": 20}
